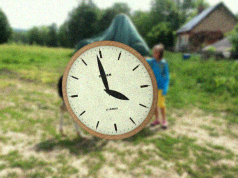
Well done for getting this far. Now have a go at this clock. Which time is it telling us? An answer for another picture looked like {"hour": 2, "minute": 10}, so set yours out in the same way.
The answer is {"hour": 3, "minute": 59}
